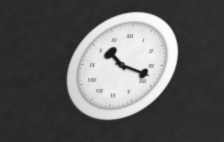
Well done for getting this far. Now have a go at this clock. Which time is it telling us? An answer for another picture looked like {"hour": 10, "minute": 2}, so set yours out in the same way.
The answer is {"hour": 10, "minute": 18}
